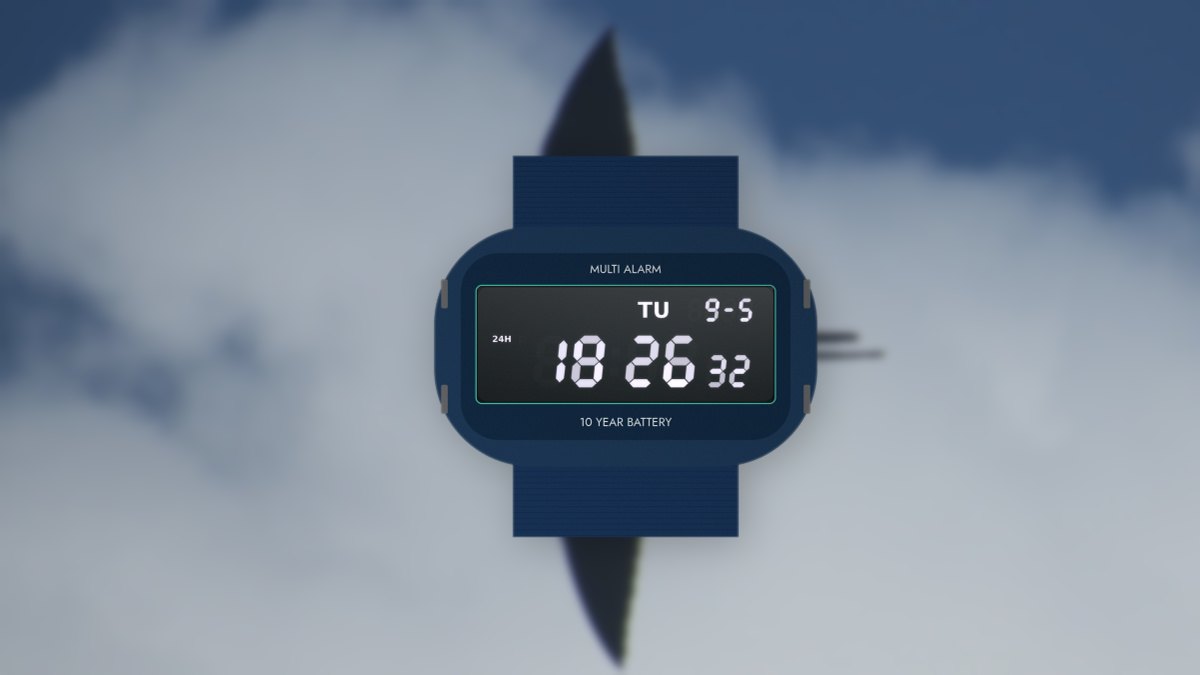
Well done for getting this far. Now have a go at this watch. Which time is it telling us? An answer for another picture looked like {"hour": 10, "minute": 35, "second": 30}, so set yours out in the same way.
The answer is {"hour": 18, "minute": 26, "second": 32}
